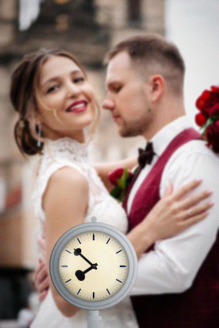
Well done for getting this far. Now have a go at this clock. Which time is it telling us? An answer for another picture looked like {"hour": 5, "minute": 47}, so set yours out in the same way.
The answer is {"hour": 7, "minute": 52}
